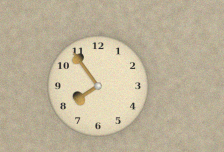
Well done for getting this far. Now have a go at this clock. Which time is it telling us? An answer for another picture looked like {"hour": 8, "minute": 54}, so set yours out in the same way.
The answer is {"hour": 7, "minute": 54}
